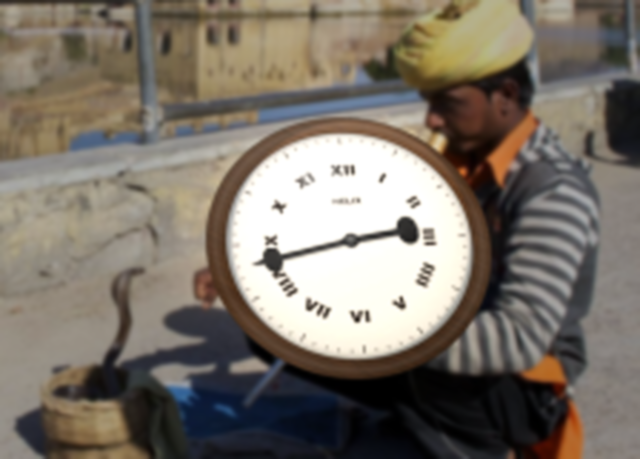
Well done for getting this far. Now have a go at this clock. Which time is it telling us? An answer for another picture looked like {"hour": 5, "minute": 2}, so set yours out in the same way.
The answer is {"hour": 2, "minute": 43}
